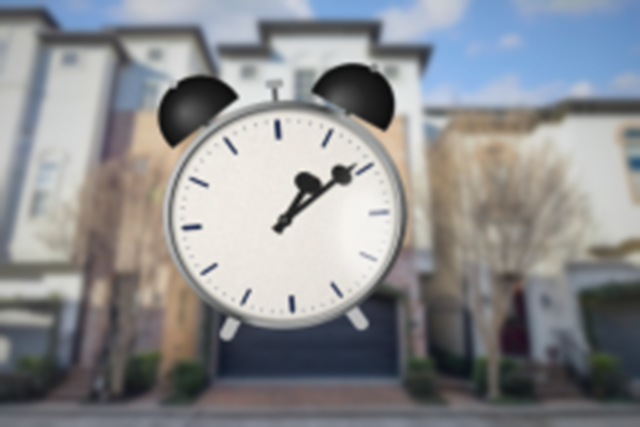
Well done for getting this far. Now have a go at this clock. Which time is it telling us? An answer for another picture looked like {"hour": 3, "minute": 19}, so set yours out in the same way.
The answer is {"hour": 1, "minute": 9}
